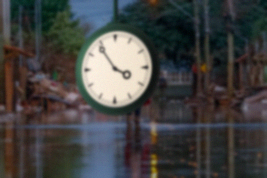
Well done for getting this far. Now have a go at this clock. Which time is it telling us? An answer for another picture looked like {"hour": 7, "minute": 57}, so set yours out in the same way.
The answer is {"hour": 3, "minute": 54}
